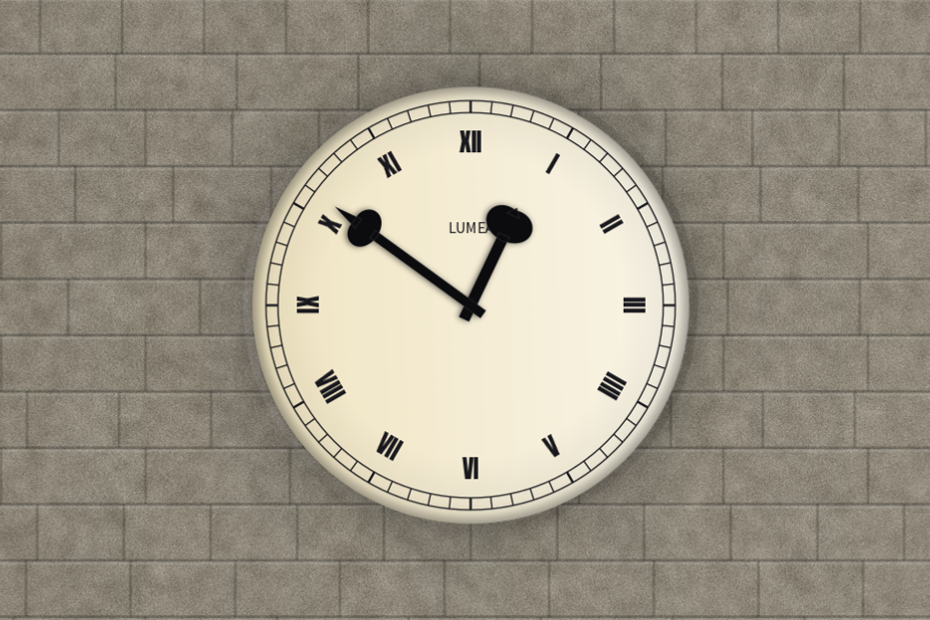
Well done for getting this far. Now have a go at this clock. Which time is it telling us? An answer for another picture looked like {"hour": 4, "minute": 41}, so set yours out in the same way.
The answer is {"hour": 12, "minute": 51}
